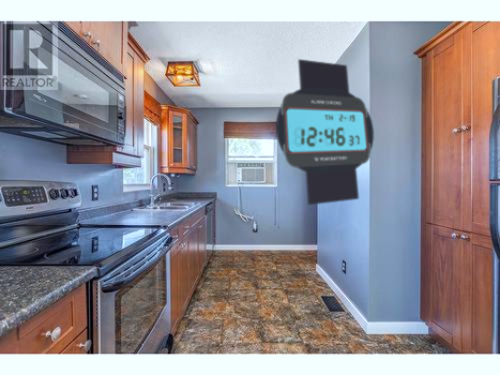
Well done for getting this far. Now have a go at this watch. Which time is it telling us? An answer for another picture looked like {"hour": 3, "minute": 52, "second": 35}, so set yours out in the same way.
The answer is {"hour": 12, "minute": 46, "second": 37}
